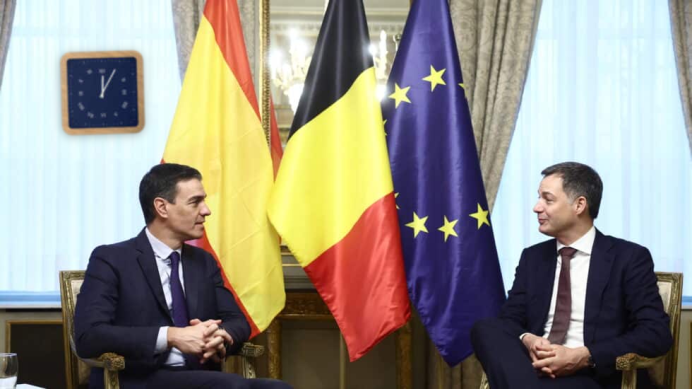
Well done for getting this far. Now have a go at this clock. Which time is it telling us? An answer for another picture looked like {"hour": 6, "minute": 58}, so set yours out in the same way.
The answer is {"hour": 12, "minute": 5}
